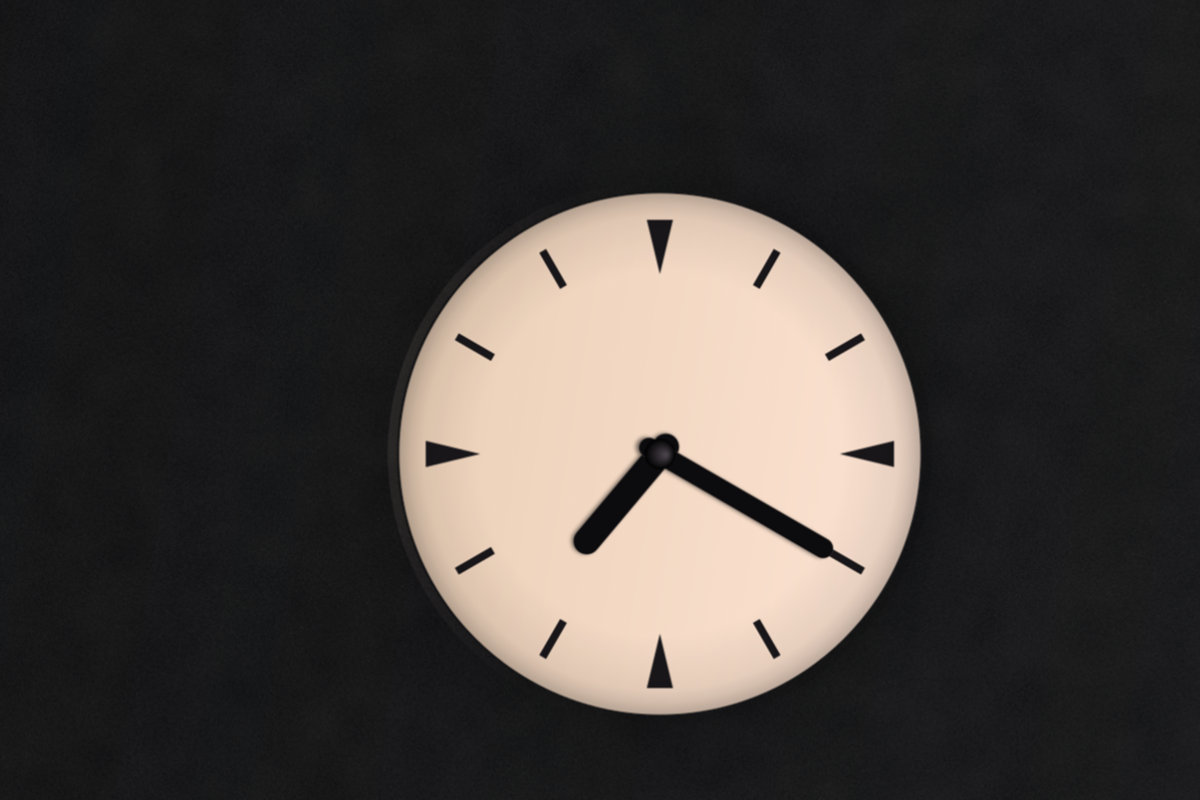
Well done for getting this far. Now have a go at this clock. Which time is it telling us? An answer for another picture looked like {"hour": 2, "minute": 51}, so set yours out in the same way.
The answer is {"hour": 7, "minute": 20}
